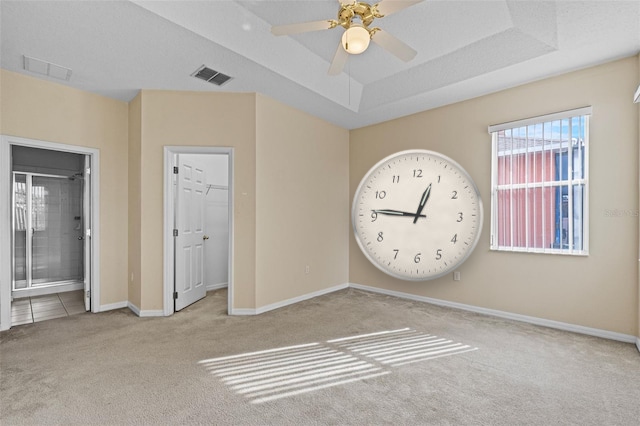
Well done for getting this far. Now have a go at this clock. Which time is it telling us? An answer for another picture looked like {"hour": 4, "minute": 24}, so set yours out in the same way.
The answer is {"hour": 12, "minute": 46}
